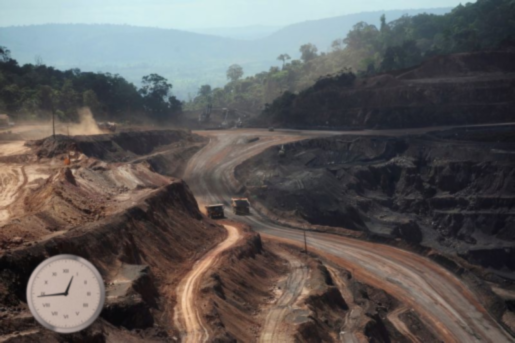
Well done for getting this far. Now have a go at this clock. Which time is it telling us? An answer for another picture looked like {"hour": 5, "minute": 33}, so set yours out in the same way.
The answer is {"hour": 12, "minute": 44}
